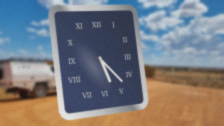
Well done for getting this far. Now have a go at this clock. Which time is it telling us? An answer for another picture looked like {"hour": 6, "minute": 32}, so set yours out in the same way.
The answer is {"hour": 5, "minute": 23}
